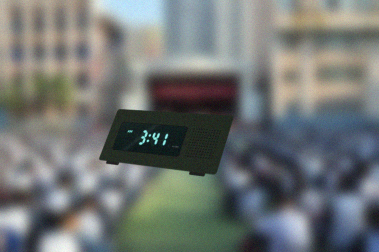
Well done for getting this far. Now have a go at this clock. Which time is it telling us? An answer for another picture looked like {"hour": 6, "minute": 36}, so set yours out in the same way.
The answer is {"hour": 3, "minute": 41}
